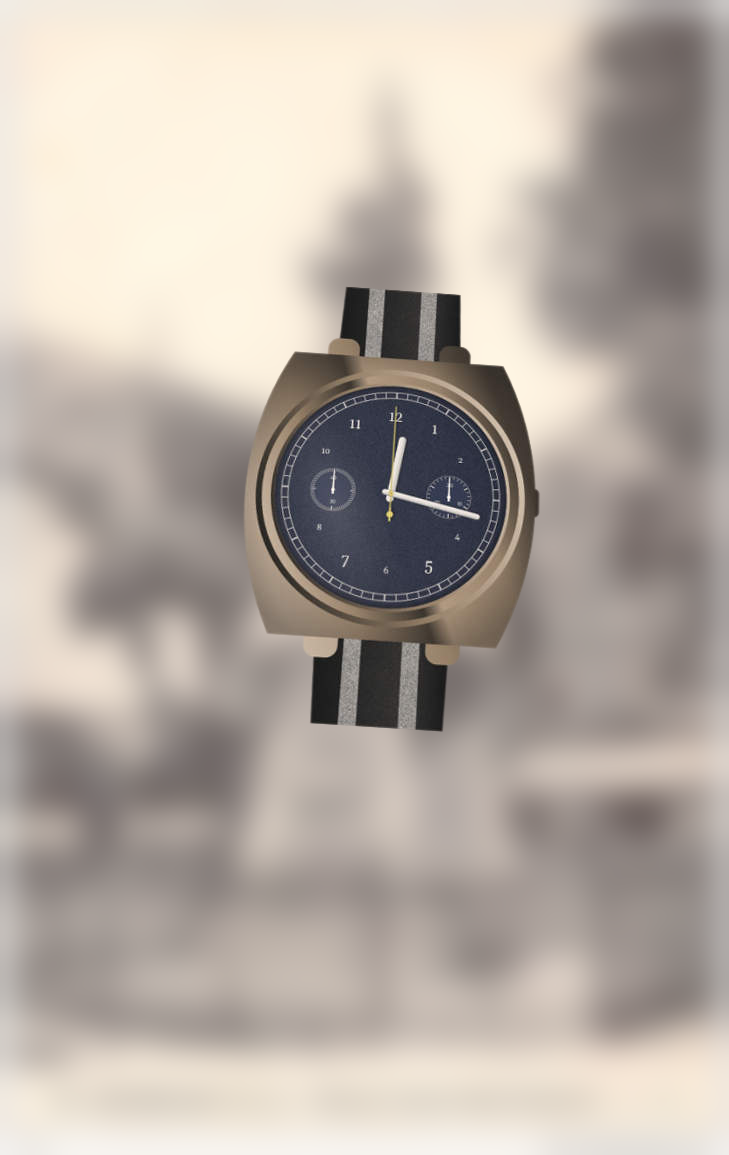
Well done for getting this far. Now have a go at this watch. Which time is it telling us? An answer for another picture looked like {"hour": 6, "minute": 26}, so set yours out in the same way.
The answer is {"hour": 12, "minute": 17}
